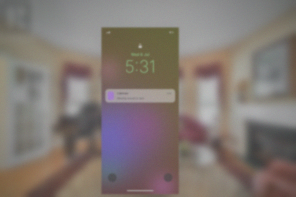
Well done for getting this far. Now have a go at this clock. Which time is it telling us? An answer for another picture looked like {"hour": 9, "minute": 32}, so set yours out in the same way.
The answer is {"hour": 5, "minute": 31}
